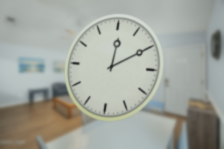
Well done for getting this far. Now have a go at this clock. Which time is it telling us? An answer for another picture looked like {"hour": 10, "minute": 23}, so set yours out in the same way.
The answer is {"hour": 12, "minute": 10}
